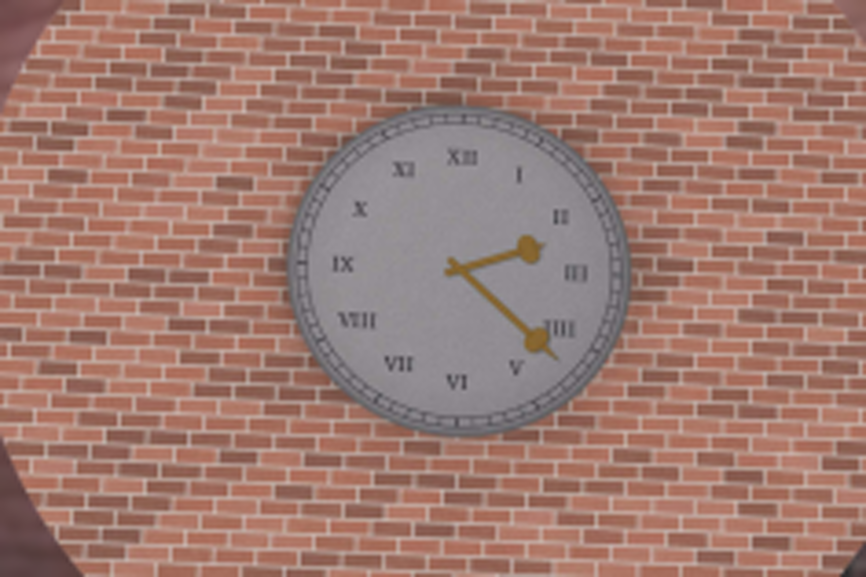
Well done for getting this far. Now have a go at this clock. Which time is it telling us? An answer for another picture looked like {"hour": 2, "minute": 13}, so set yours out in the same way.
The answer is {"hour": 2, "minute": 22}
